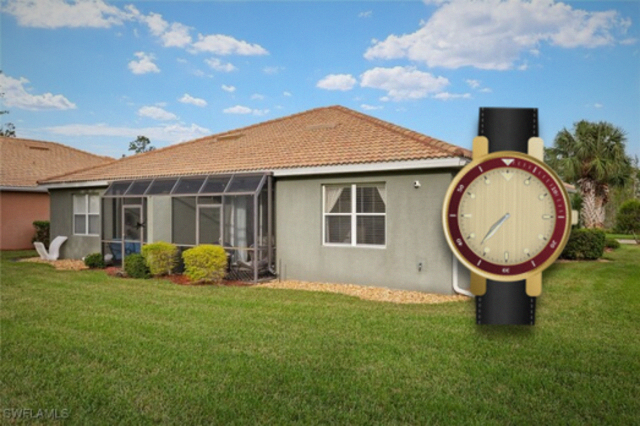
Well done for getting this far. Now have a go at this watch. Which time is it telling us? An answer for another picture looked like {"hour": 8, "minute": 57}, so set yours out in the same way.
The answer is {"hour": 7, "minute": 37}
